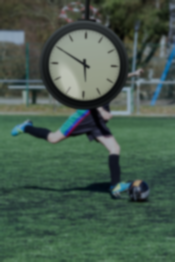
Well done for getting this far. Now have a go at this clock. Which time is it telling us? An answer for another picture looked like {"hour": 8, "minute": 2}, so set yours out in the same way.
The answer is {"hour": 5, "minute": 50}
